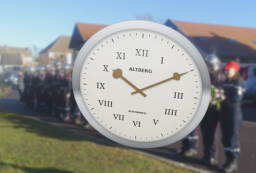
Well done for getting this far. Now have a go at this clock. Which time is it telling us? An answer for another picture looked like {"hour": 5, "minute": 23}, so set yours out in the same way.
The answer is {"hour": 10, "minute": 10}
